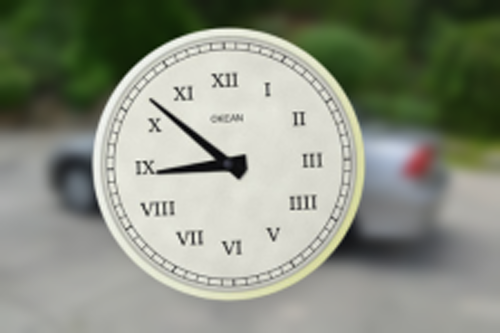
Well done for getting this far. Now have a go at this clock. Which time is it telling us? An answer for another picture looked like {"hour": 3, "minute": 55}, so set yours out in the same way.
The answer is {"hour": 8, "minute": 52}
